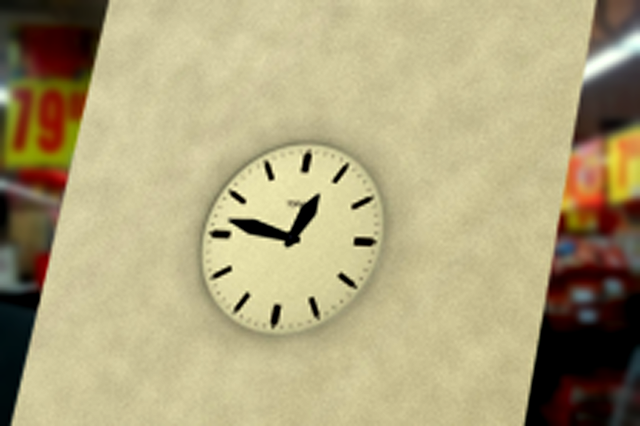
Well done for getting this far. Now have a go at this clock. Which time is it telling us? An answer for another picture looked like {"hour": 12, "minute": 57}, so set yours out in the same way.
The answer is {"hour": 12, "minute": 47}
